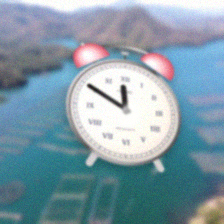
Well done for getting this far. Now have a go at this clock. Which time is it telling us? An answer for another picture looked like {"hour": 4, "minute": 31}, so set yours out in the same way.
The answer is {"hour": 11, "minute": 50}
